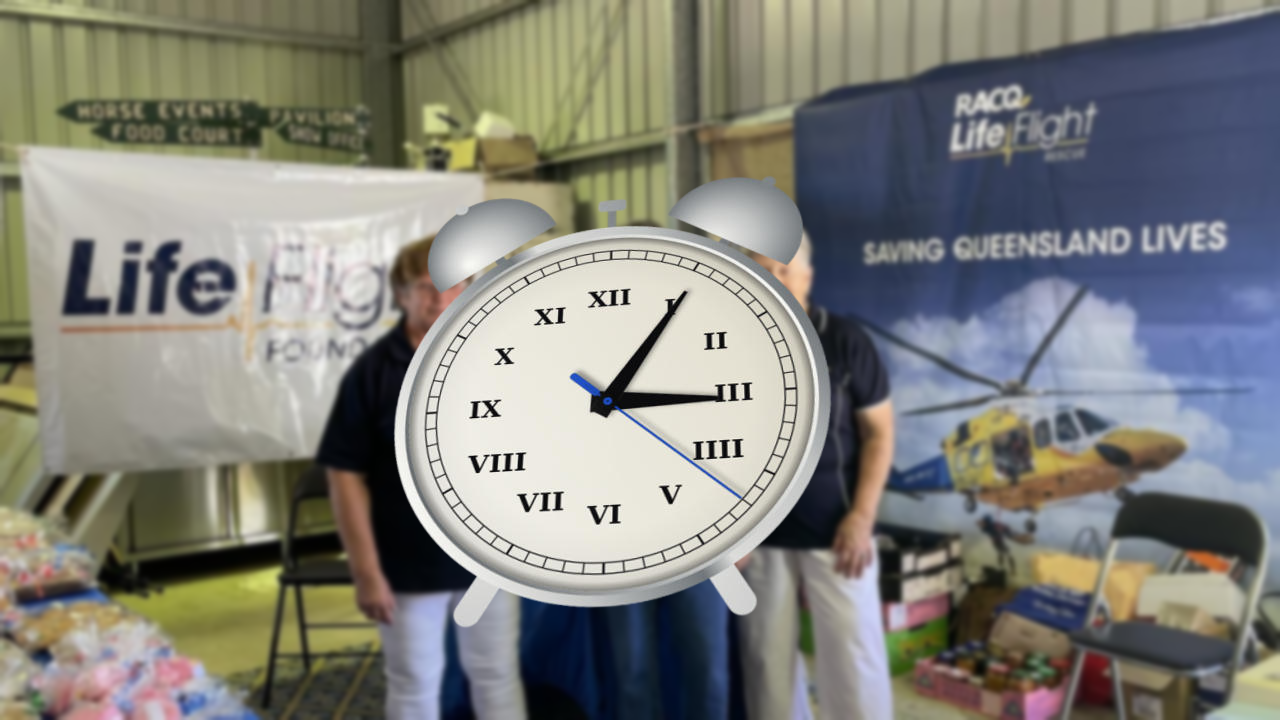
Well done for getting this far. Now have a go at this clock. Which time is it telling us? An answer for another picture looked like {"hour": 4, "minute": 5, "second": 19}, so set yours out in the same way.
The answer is {"hour": 3, "minute": 5, "second": 22}
